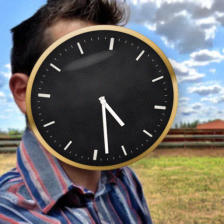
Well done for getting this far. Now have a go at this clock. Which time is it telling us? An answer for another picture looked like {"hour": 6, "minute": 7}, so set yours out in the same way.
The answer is {"hour": 4, "minute": 28}
